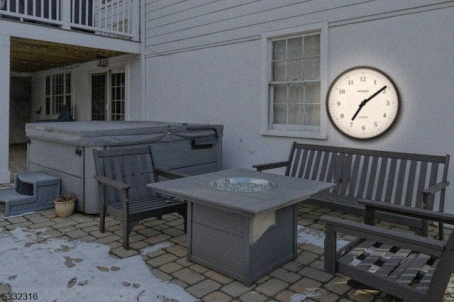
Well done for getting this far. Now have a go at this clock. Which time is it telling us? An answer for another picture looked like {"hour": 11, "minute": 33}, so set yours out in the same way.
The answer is {"hour": 7, "minute": 9}
